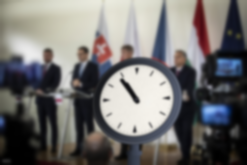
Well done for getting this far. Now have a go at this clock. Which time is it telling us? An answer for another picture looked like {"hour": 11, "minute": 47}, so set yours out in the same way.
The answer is {"hour": 10, "minute": 54}
